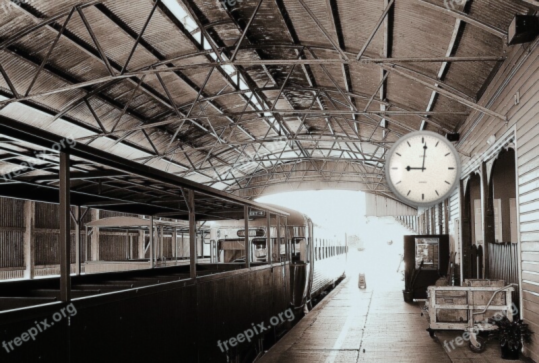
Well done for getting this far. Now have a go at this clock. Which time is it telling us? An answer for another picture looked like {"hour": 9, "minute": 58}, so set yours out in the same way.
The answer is {"hour": 9, "minute": 1}
